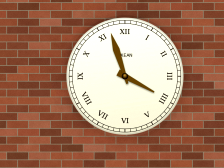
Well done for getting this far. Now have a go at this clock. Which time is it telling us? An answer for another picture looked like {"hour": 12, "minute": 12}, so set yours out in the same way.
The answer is {"hour": 3, "minute": 57}
